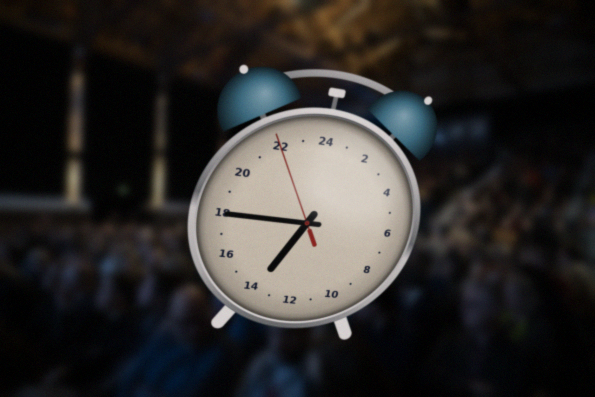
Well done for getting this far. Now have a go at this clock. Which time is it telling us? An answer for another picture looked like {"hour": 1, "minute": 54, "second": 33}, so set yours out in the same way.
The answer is {"hour": 13, "minute": 44, "second": 55}
